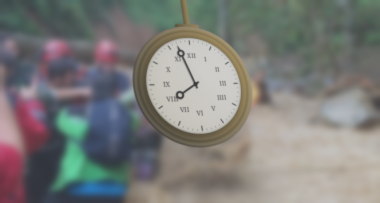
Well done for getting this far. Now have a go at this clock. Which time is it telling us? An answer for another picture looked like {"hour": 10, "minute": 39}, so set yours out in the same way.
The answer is {"hour": 7, "minute": 57}
